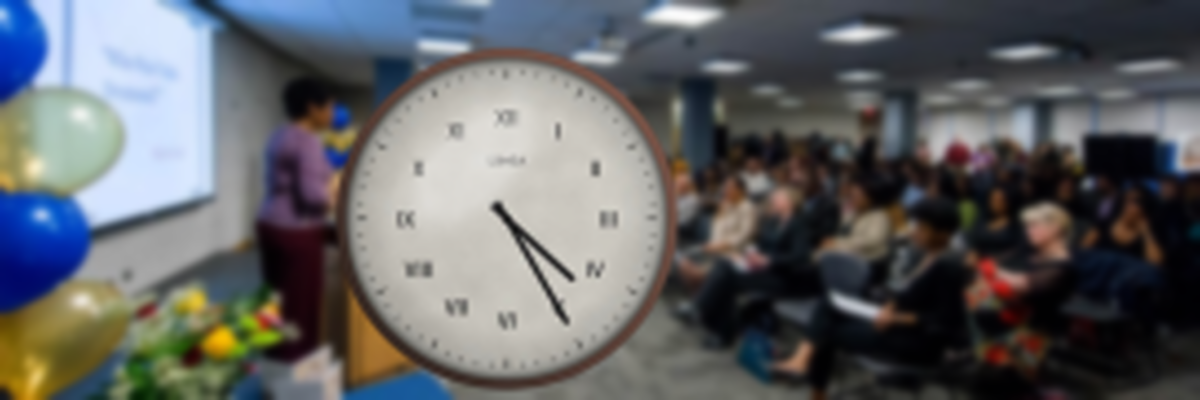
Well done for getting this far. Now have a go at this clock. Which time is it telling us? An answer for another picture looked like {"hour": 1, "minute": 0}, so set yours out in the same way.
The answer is {"hour": 4, "minute": 25}
